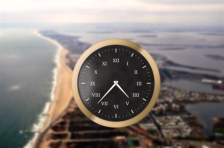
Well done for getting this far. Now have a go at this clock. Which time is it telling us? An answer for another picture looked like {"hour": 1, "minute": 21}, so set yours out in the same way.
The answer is {"hour": 4, "minute": 37}
